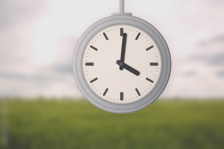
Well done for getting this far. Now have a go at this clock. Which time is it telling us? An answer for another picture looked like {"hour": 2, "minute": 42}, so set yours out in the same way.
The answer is {"hour": 4, "minute": 1}
